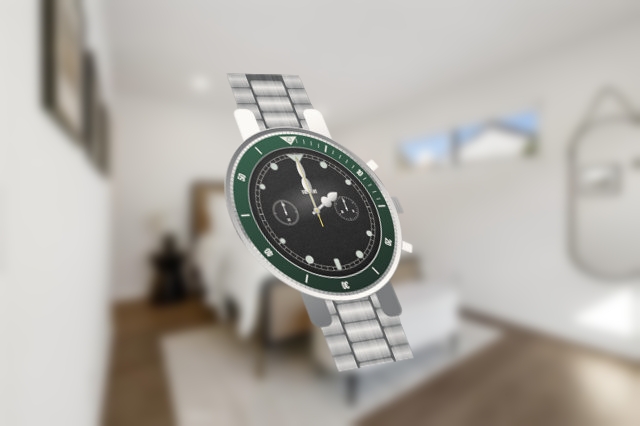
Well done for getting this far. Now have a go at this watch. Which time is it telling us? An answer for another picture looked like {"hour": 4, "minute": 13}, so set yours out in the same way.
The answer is {"hour": 2, "minute": 0}
